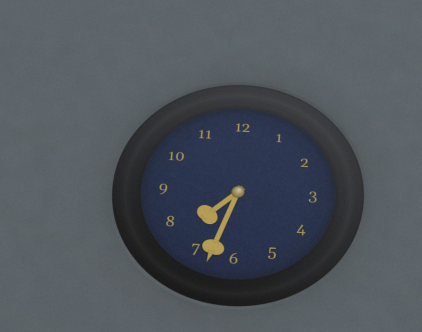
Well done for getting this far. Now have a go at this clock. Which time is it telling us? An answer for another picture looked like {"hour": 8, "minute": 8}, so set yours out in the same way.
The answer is {"hour": 7, "minute": 33}
